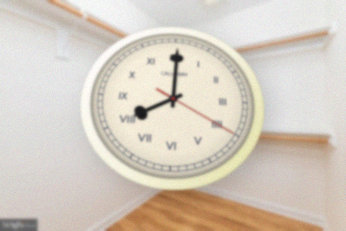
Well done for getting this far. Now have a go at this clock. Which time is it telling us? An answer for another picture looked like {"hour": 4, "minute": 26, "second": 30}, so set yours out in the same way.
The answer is {"hour": 8, "minute": 0, "second": 20}
